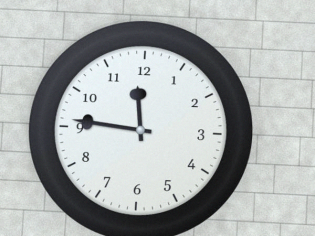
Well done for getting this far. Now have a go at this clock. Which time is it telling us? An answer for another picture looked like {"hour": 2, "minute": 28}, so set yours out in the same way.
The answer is {"hour": 11, "minute": 46}
